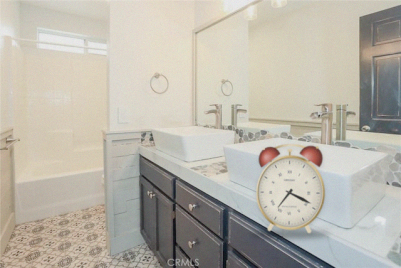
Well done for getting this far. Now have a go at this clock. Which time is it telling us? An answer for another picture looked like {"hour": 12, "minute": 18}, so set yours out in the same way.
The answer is {"hour": 7, "minute": 19}
